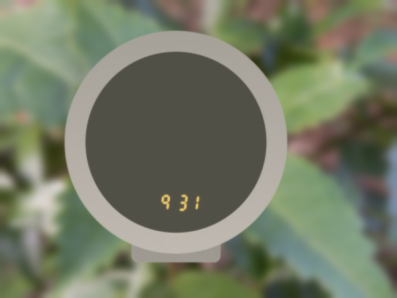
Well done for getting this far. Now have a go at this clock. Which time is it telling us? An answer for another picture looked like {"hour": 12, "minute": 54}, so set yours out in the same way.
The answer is {"hour": 9, "minute": 31}
